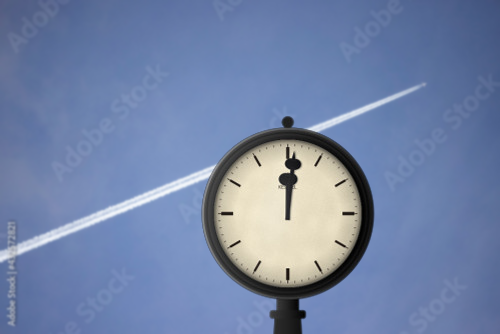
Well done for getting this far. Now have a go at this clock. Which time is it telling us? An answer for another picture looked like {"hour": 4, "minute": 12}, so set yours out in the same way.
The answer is {"hour": 12, "minute": 1}
